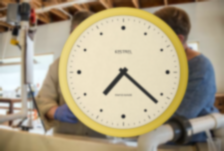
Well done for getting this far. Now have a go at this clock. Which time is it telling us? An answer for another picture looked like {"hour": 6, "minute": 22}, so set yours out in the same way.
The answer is {"hour": 7, "minute": 22}
